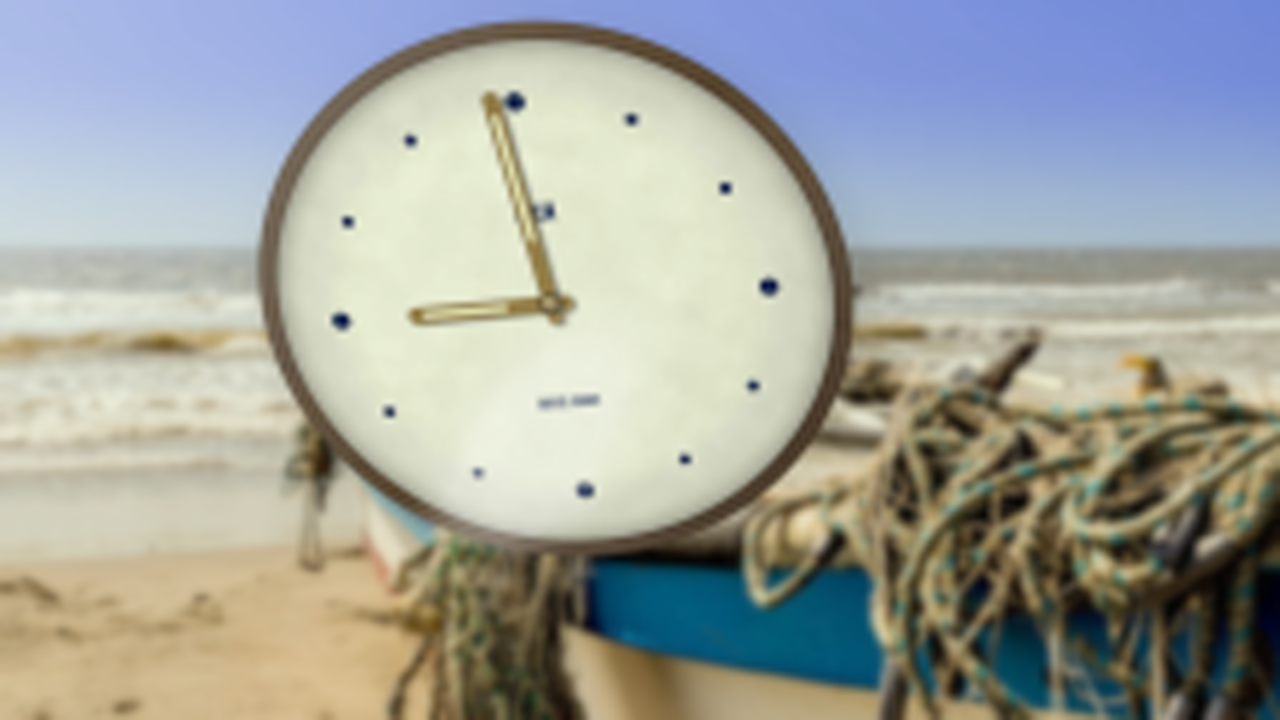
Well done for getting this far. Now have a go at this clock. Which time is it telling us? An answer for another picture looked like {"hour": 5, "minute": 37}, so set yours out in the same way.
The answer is {"hour": 8, "minute": 59}
